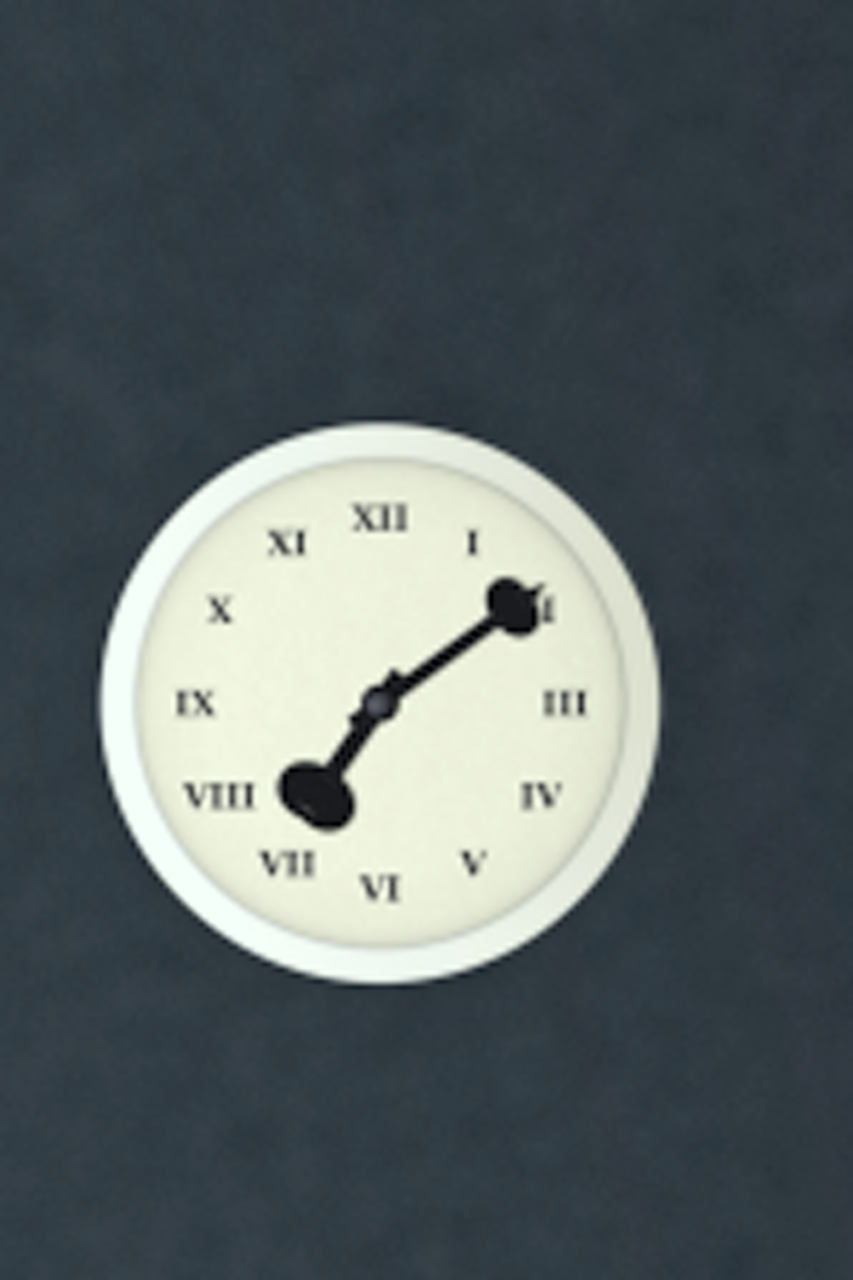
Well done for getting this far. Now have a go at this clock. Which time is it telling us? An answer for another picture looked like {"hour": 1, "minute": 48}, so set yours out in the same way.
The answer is {"hour": 7, "minute": 9}
